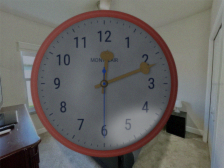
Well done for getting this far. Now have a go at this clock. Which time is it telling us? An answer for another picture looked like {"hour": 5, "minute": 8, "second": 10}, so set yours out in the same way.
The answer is {"hour": 12, "minute": 11, "second": 30}
